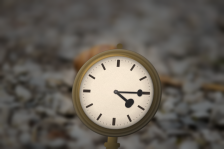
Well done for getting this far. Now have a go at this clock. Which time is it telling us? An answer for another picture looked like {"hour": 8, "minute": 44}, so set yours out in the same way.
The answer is {"hour": 4, "minute": 15}
